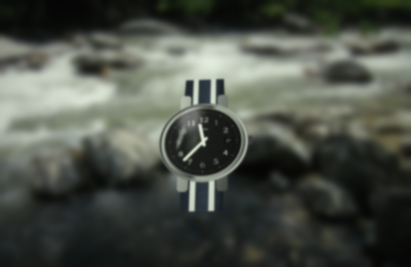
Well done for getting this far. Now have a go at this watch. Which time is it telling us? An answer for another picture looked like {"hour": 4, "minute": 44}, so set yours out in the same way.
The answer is {"hour": 11, "minute": 37}
